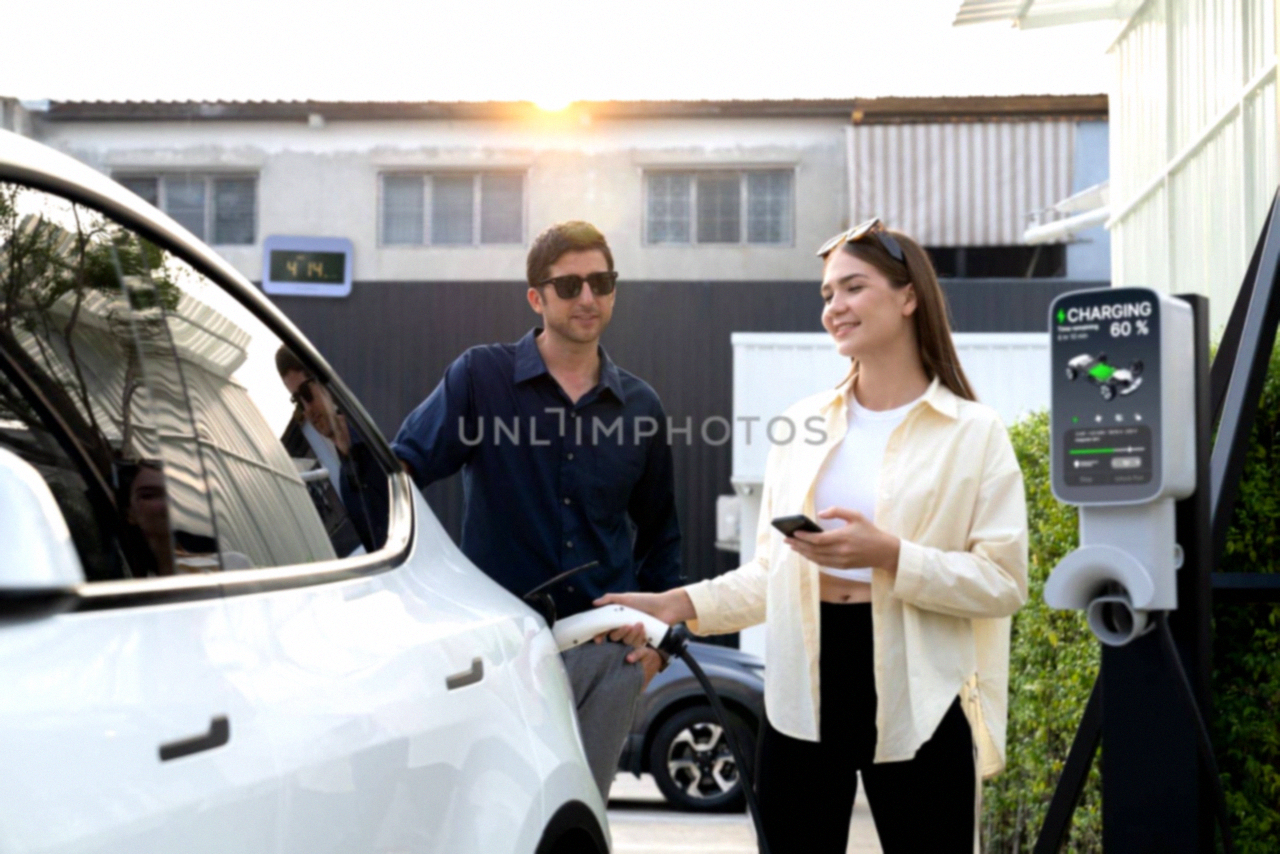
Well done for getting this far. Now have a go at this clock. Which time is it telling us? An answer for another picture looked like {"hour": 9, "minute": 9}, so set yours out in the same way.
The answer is {"hour": 4, "minute": 14}
